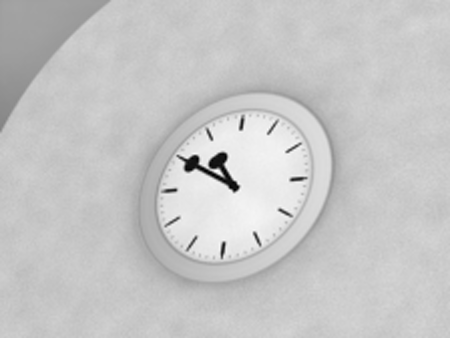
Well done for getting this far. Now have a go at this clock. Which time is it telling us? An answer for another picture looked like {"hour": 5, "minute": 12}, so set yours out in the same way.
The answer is {"hour": 10, "minute": 50}
